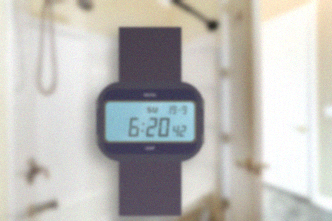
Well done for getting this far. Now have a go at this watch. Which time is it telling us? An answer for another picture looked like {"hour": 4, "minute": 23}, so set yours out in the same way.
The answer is {"hour": 6, "minute": 20}
